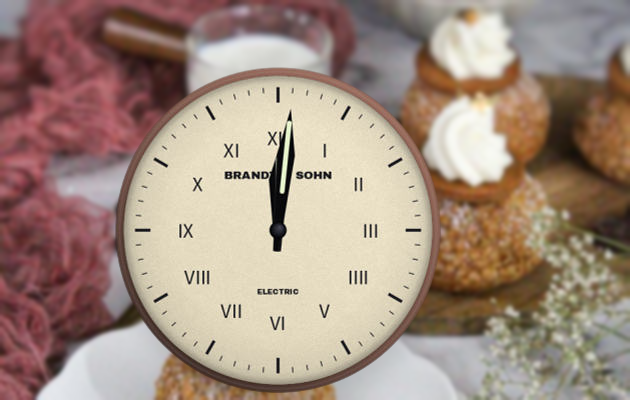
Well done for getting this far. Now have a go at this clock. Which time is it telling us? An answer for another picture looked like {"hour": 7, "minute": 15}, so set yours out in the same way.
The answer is {"hour": 12, "minute": 1}
